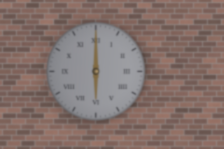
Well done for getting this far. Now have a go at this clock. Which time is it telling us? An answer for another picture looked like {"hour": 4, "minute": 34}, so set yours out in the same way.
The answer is {"hour": 6, "minute": 0}
